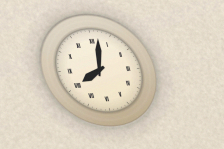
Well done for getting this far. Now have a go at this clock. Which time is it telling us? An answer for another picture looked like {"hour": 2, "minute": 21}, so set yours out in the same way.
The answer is {"hour": 8, "minute": 2}
